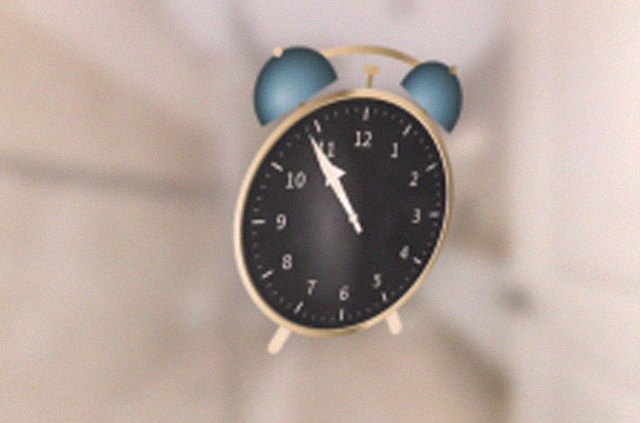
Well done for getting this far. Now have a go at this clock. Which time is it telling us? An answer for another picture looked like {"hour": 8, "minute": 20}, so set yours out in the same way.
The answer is {"hour": 10, "minute": 54}
